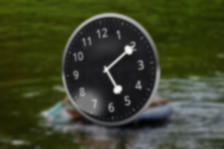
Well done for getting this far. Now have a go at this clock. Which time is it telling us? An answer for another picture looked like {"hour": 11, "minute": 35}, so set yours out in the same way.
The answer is {"hour": 5, "minute": 10}
